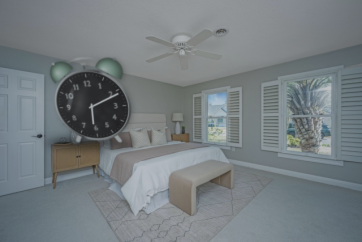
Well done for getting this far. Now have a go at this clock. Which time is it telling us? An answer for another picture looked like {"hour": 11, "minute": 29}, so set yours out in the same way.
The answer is {"hour": 6, "minute": 11}
